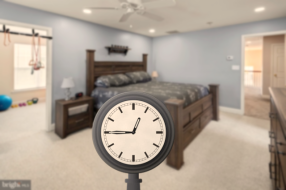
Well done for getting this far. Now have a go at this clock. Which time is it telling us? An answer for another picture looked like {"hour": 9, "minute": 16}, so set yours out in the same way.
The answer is {"hour": 12, "minute": 45}
